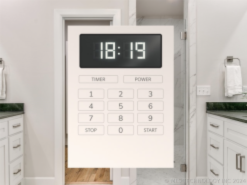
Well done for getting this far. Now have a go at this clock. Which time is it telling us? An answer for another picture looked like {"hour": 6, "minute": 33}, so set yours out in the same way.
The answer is {"hour": 18, "minute": 19}
